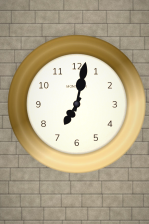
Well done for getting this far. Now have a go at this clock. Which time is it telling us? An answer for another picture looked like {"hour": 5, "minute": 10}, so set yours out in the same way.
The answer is {"hour": 7, "minute": 2}
